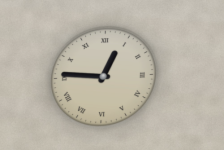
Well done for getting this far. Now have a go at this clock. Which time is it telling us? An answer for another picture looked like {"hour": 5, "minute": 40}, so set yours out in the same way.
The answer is {"hour": 12, "minute": 46}
